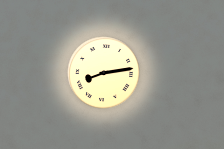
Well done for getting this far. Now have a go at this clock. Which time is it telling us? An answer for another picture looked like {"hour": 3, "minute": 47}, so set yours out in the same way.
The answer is {"hour": 8, "minute": 13}
